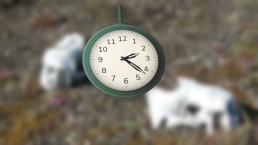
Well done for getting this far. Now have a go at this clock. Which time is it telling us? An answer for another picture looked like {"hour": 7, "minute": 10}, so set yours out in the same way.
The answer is {"hour": 2, "minute": 22}
